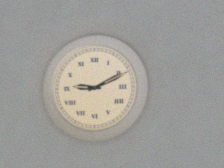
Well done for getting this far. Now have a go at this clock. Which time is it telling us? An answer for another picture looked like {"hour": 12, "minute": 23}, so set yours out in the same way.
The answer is {"hour": 9, "minute": 11}
